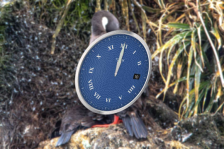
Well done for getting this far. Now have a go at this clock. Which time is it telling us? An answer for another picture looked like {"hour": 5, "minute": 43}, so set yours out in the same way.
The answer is {"hour": 12, "minute": 0}
